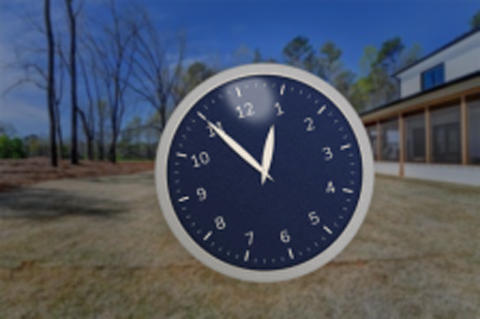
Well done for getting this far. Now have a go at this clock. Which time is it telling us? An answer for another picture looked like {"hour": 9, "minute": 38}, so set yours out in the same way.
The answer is {"hour": 12, "minute": 55}
